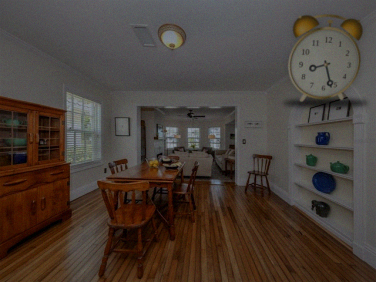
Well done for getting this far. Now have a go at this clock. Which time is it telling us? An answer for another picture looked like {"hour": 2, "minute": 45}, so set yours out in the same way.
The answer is {"hour": 8, "minute": 27}
